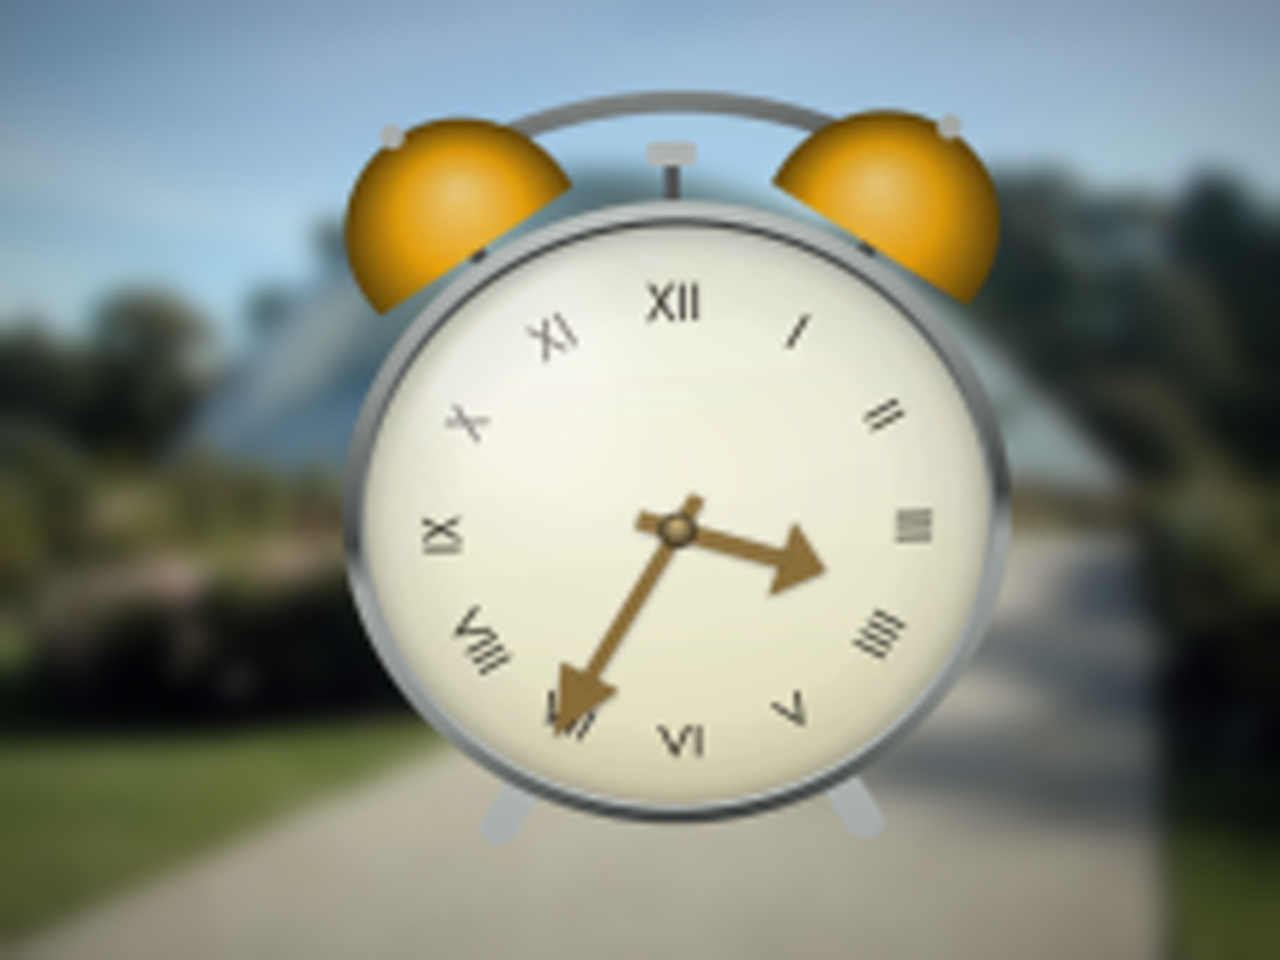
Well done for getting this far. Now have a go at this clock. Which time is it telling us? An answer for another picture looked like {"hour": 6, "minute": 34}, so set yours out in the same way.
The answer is {"hour": 3, "minute": 35}
